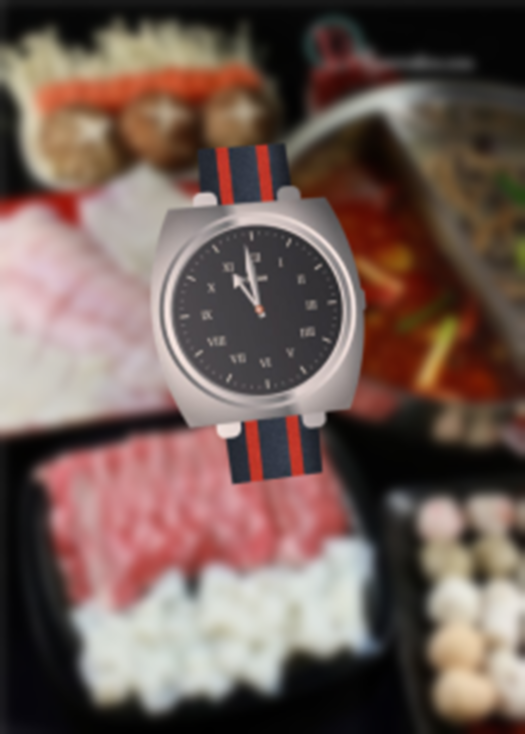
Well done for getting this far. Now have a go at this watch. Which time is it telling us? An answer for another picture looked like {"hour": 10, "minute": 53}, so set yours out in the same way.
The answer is {"hour": 10, "minute": 59}
